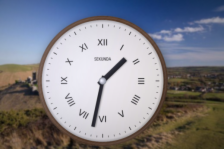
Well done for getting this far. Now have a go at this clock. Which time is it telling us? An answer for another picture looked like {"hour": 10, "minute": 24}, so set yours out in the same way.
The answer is {"hour": 1, "minute": 32}
